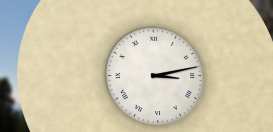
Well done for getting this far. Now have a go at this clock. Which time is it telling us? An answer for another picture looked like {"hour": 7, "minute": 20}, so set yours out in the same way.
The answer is {"hour": 3, "minute": 13}
